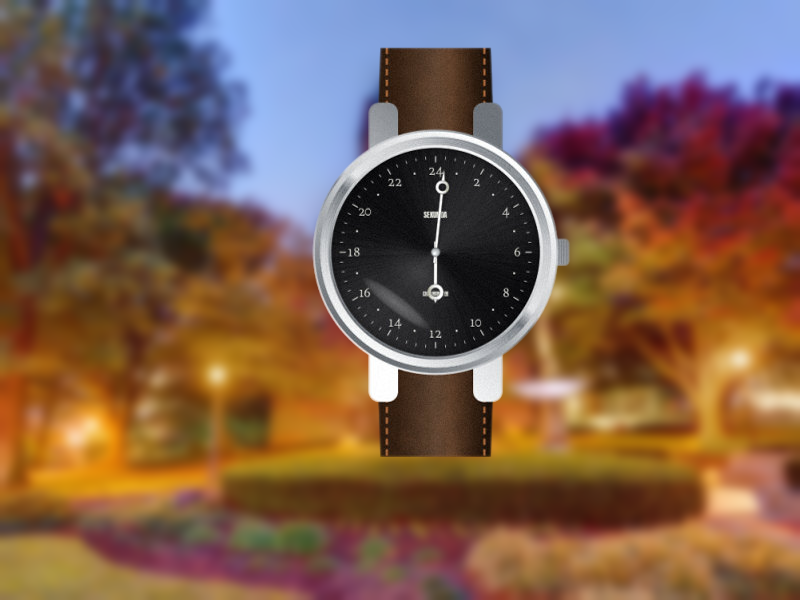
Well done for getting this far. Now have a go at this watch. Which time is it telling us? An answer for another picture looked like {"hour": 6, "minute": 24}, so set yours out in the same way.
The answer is {"hour": 12, "minute": 1}
